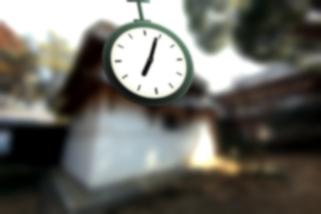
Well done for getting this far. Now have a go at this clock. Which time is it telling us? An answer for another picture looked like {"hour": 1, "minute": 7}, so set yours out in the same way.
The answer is {"hour": 7, "minute": 4}
